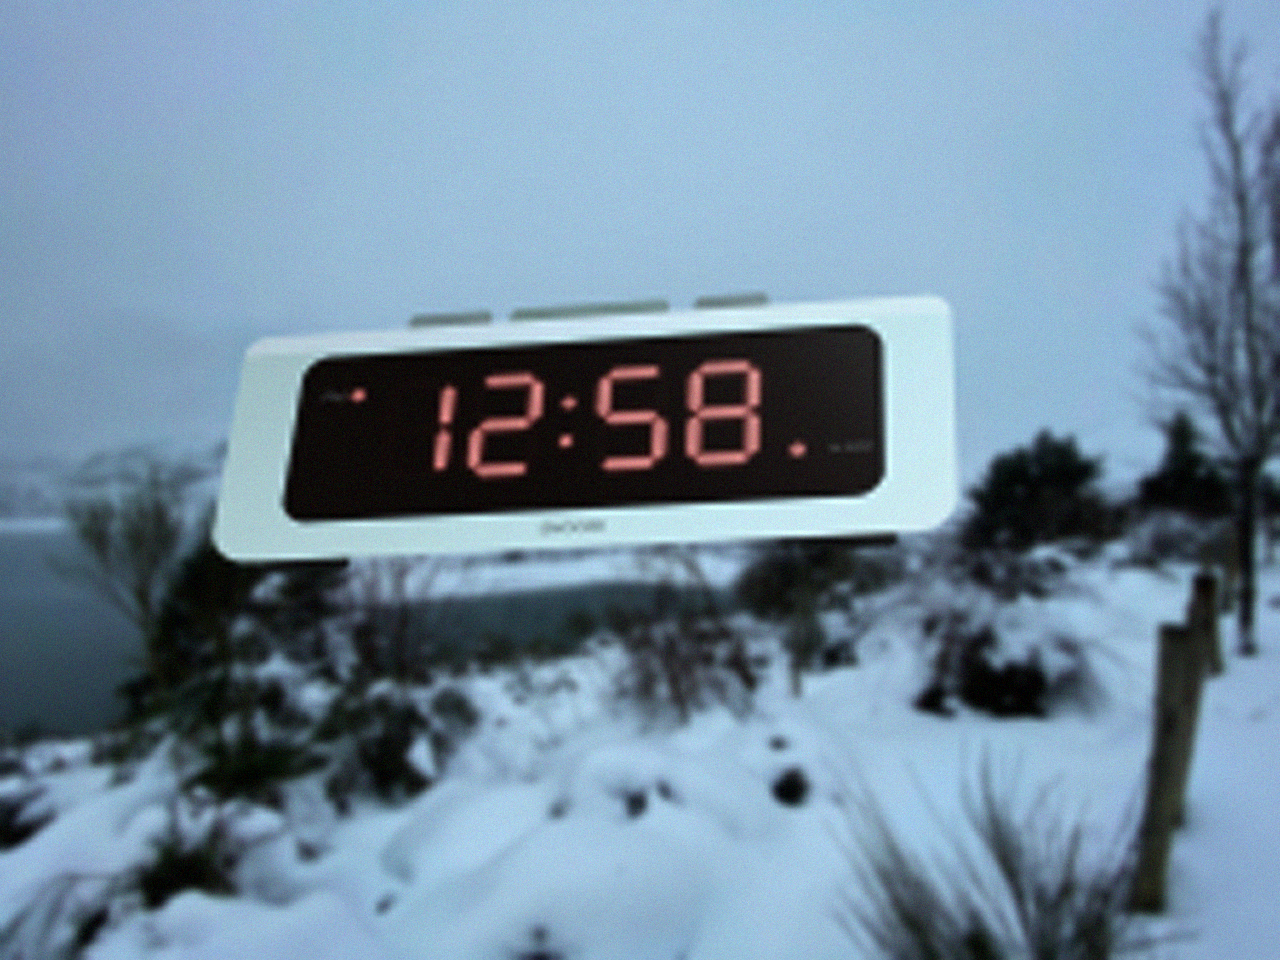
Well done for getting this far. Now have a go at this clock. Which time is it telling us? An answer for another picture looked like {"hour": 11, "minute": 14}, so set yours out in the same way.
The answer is {"hour": 12, "minute": 58}
